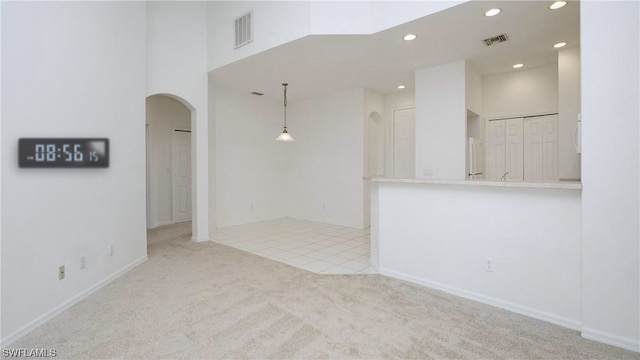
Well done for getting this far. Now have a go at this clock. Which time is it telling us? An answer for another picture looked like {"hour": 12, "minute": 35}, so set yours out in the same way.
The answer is {"hour": 8, "minute": 56}
